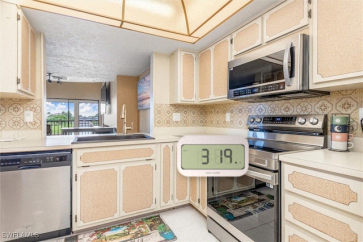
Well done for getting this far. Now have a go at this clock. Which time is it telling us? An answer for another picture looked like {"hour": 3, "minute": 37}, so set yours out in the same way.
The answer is {"hour": 3, "minute": 19}
